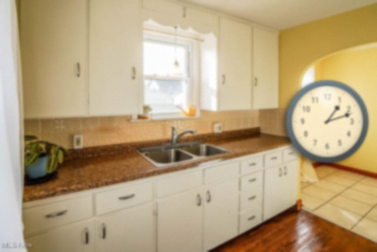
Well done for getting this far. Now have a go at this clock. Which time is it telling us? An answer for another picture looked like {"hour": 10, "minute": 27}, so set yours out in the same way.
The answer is {"hour": 1, "minute": 12}
